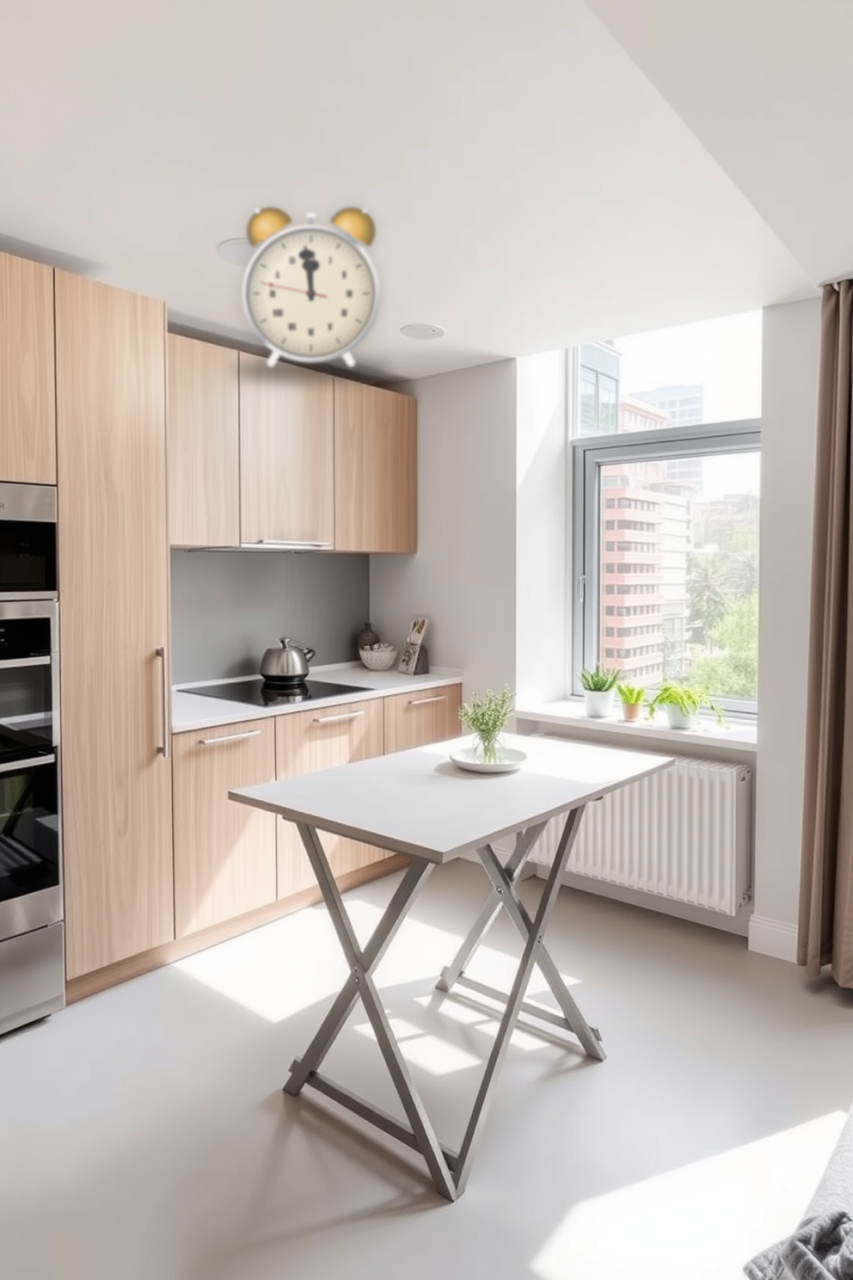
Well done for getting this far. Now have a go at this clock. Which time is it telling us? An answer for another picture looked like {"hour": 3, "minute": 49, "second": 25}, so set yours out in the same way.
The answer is {"hour": 11, "minute": 58, "second": 47}
